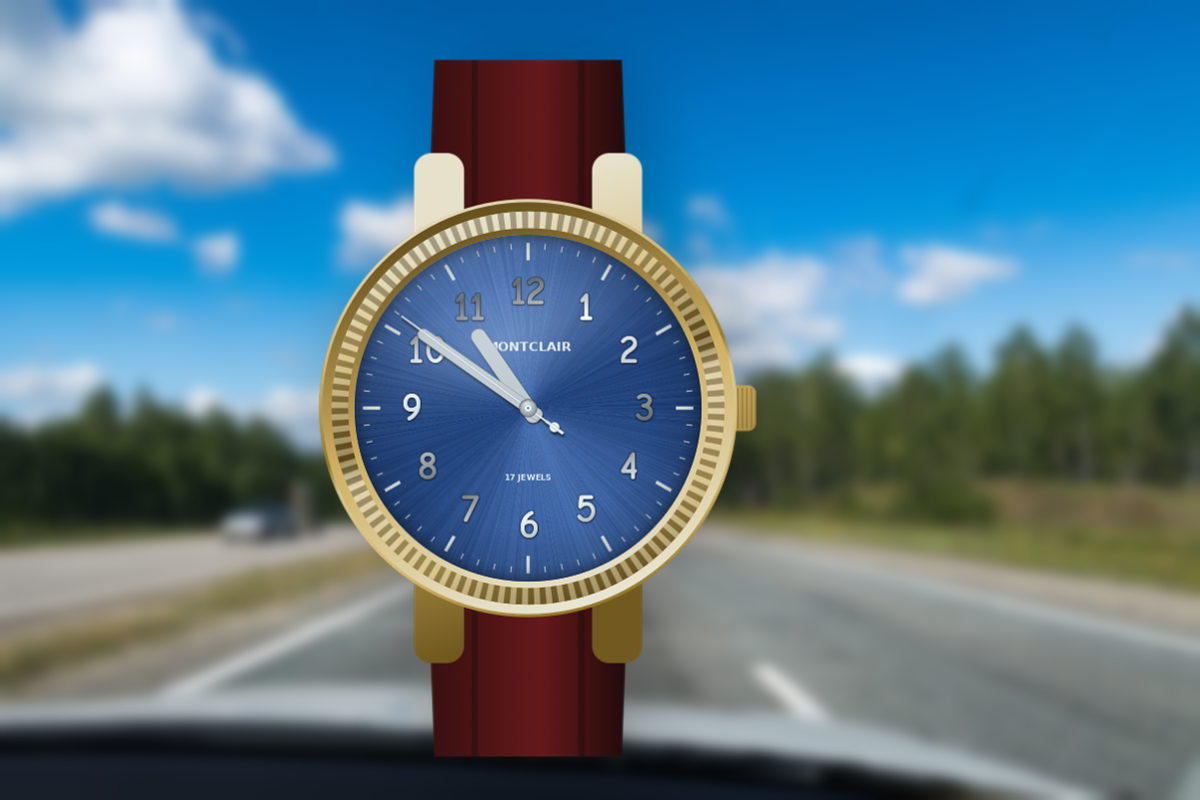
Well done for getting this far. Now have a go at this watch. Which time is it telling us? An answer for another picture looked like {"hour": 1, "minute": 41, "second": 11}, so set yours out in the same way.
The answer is {"hour": 10, "minute": 50, "second": 51}
